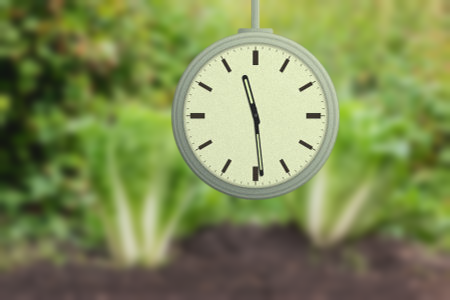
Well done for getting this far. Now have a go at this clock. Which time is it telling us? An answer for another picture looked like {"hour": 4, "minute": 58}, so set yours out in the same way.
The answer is {"hour": 11, "minute": 29}
